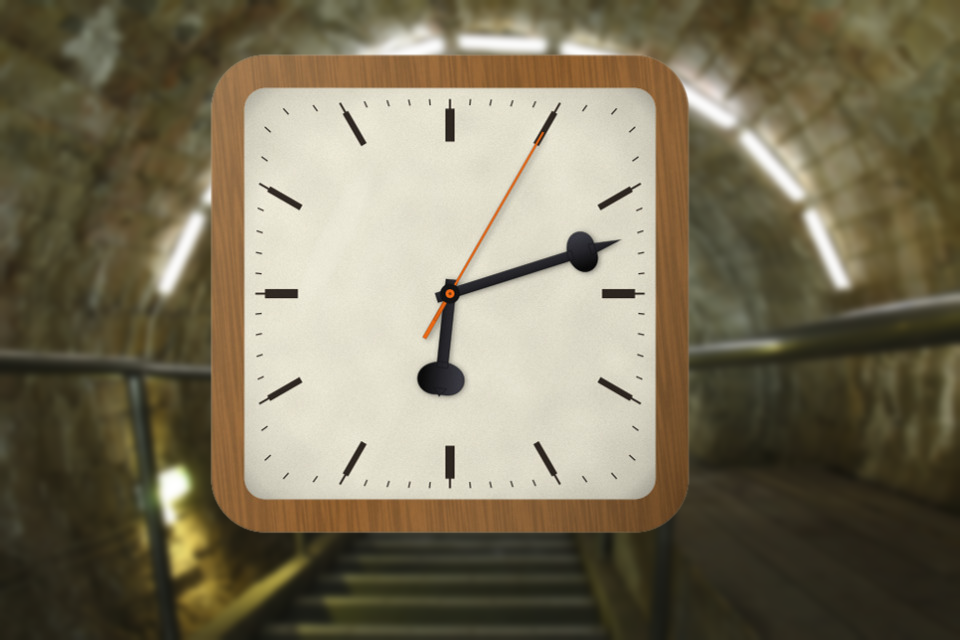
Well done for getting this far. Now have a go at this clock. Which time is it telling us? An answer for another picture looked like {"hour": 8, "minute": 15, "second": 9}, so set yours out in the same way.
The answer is {"hour": 6, "minute": 12, "second": 5}
